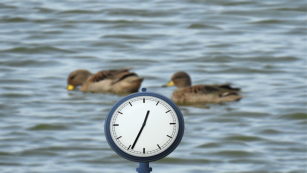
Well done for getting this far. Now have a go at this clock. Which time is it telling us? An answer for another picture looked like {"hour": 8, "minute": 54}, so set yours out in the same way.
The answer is {"hour": 12, "minute": 34}
